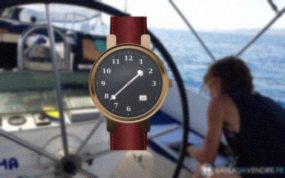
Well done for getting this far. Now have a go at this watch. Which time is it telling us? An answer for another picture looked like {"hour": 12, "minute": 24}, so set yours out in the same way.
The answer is {"hour": 1, "minute": 38}
